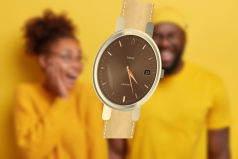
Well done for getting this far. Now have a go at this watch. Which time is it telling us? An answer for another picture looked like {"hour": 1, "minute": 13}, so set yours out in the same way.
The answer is {"hour": 4, "minute": 26}
